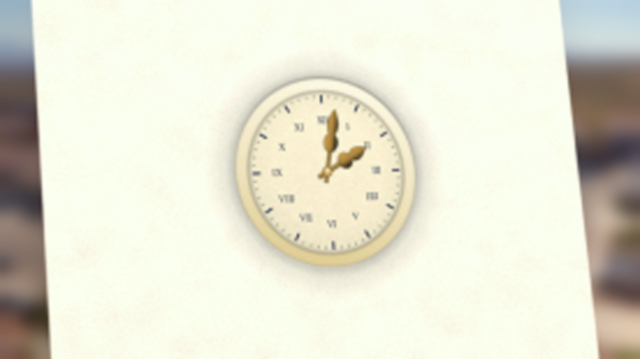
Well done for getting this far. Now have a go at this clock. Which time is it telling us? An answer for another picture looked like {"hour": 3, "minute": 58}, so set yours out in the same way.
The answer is {"hour": 2, "minute": 2}
